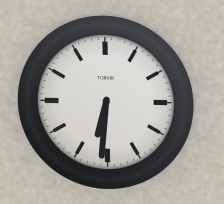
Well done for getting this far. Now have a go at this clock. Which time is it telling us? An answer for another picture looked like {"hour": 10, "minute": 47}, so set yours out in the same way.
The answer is {"hour": 6, "minute": 31}
